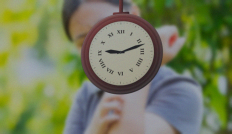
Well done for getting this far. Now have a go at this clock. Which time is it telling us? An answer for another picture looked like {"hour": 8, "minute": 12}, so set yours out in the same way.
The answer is {"hour": 9, "minute": 12}
